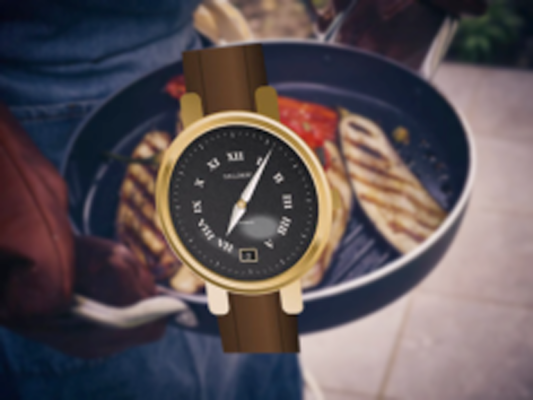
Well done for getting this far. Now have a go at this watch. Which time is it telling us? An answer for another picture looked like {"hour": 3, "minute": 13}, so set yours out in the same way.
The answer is {"hour": 7, "minute": 6}
